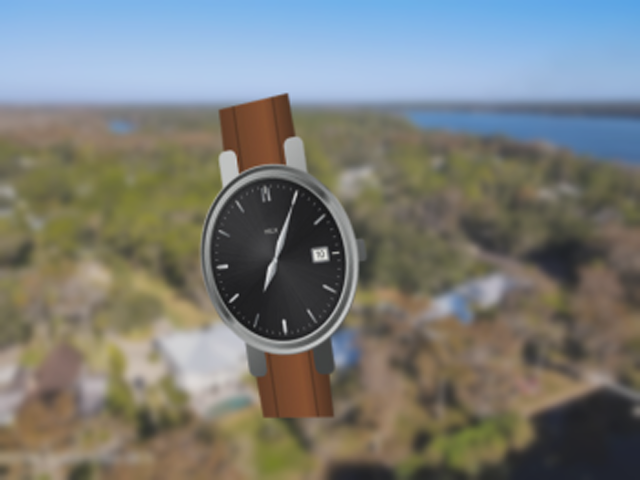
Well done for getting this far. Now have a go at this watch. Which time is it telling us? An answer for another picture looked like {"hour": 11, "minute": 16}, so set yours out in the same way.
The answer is {"hour": 7, "minute": 5}
